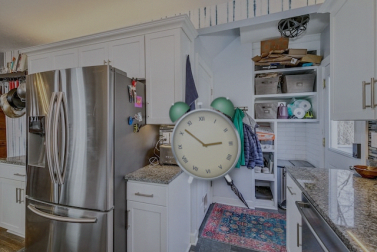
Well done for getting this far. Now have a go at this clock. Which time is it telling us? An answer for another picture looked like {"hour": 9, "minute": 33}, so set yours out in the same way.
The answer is {"hour": 2, "minute": 52}
